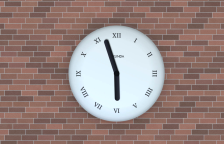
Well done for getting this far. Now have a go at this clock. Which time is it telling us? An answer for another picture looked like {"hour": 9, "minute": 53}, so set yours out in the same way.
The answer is {"hour": 5, "minute": 57}
